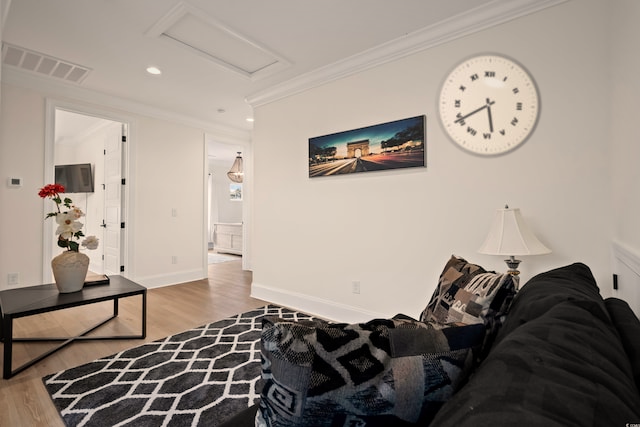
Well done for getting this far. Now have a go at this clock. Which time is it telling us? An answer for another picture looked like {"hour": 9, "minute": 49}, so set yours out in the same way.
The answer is {"hour": 5, "minute": 40}
